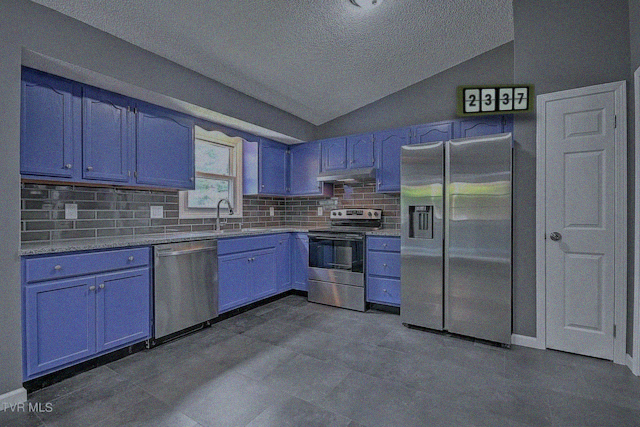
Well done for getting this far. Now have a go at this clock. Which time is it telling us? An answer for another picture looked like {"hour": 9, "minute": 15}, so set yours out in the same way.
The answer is {"hour": 23, "minute": 37}
